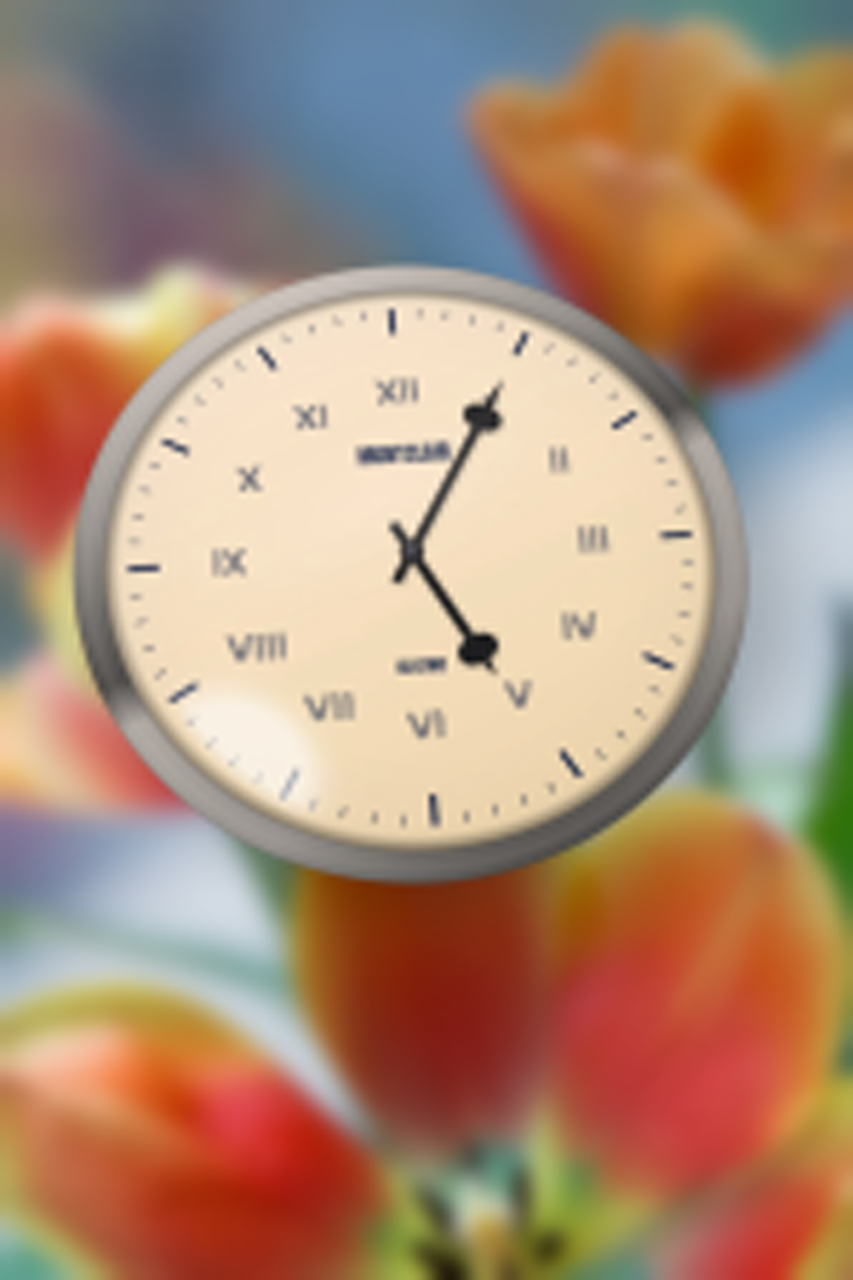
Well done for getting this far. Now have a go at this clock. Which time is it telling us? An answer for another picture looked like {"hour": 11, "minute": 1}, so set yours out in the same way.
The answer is {"hour": 5, "minute": 5}
